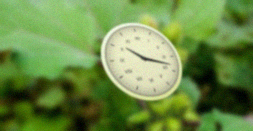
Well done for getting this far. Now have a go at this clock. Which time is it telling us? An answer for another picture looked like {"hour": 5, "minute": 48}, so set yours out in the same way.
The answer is {"hour": 10, "minute": 18}
